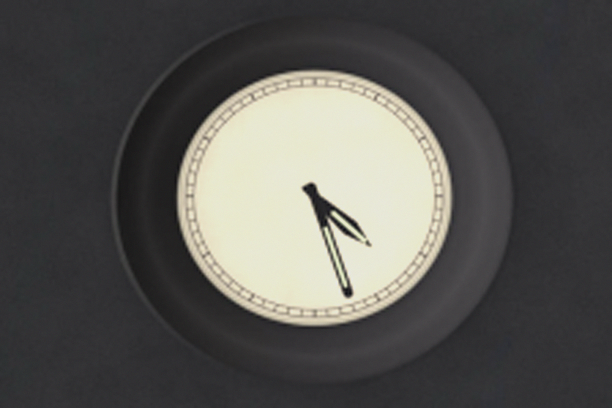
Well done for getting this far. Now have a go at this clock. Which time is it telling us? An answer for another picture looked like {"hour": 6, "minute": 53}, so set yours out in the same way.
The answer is {"hour": 4, "minute": 27}
